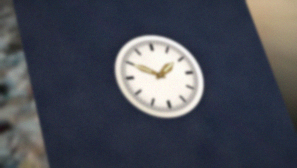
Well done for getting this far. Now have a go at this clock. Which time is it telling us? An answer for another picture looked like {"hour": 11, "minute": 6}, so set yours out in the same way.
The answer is {"hour": 1, "minute": 50}
